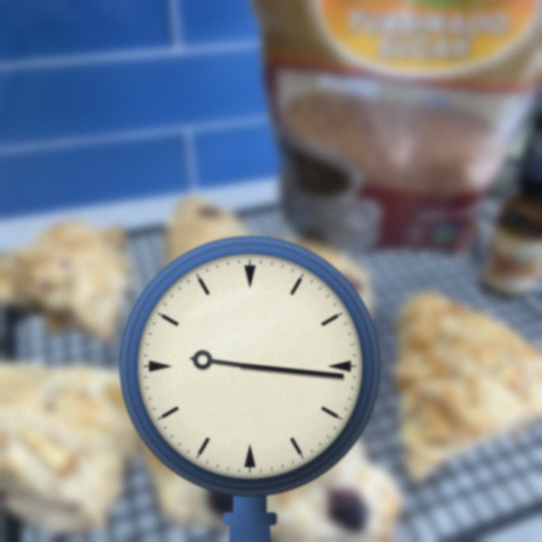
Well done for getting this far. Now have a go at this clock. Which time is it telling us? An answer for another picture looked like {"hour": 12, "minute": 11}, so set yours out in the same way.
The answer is {"hour": 9, "minute": 16}
